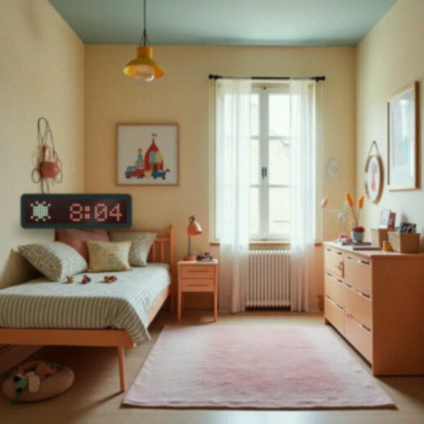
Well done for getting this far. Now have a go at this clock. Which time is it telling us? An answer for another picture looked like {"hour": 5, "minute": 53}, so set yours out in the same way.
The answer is {"hour": 8, "minute": 4}
